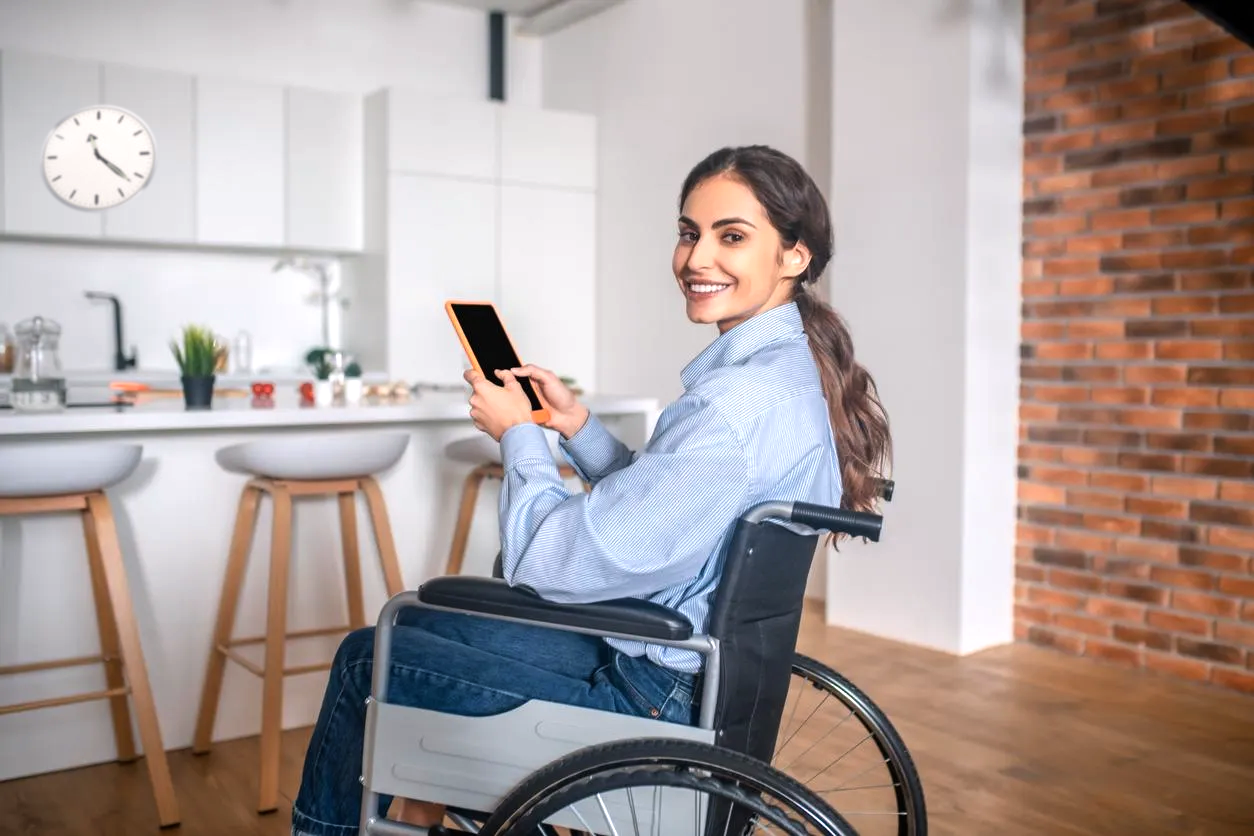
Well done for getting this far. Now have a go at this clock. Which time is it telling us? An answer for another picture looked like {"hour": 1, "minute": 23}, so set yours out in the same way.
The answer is {"hour": 11, "minute": 22}
